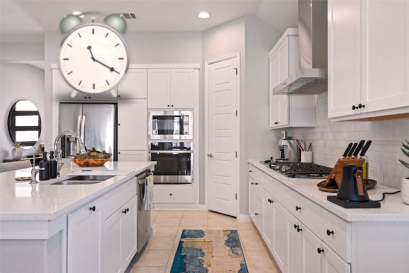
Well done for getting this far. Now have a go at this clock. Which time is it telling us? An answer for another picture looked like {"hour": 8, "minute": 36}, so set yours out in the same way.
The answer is {"hour": 11, "minute": 20}
